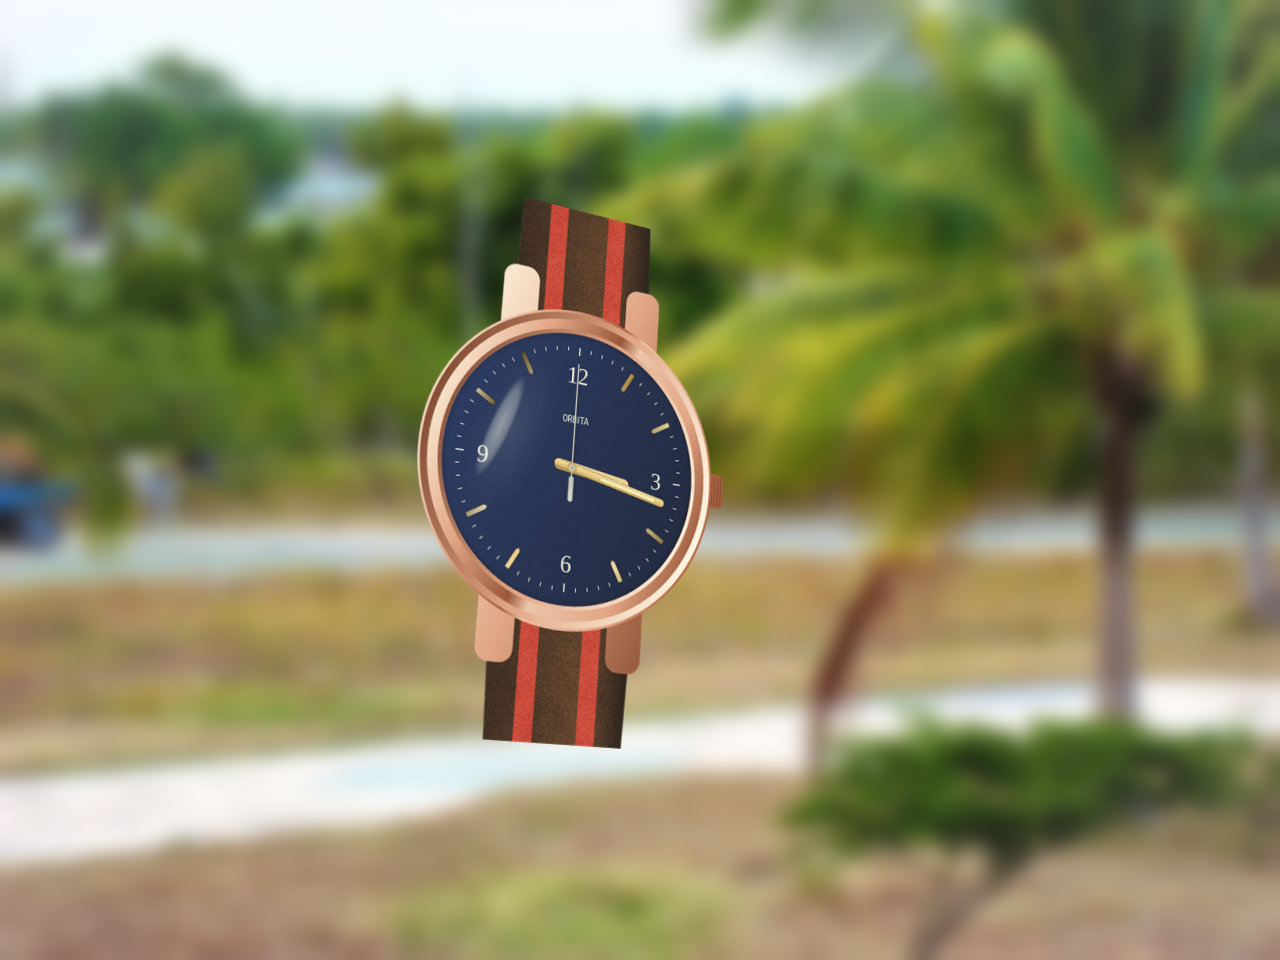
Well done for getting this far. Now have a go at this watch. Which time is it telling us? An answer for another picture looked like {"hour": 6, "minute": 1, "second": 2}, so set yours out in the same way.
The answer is {"hour": 3, "minute": 17, "second": 0}
